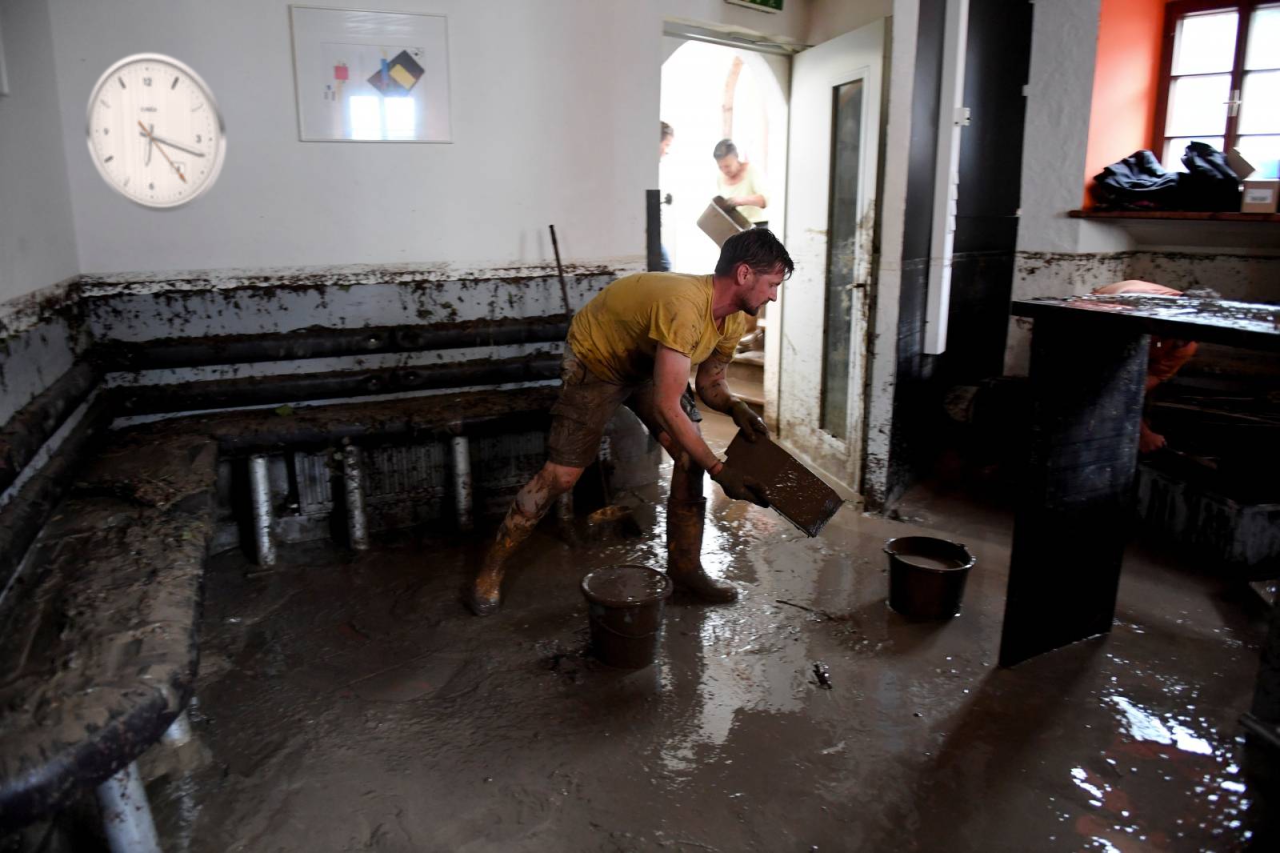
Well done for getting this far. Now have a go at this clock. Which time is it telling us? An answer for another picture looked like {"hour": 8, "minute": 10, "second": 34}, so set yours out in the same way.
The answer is {"hour": 6, "minute": 17, "second": 23}
